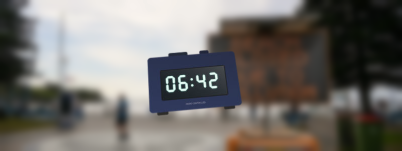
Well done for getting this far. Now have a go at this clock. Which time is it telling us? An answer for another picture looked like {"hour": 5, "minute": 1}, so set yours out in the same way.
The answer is {"hour": 6, "minute": 42}
